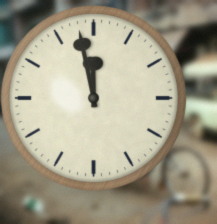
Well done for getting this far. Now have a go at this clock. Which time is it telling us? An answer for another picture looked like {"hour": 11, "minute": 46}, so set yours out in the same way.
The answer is {"hour": 11, "minute": 58}
